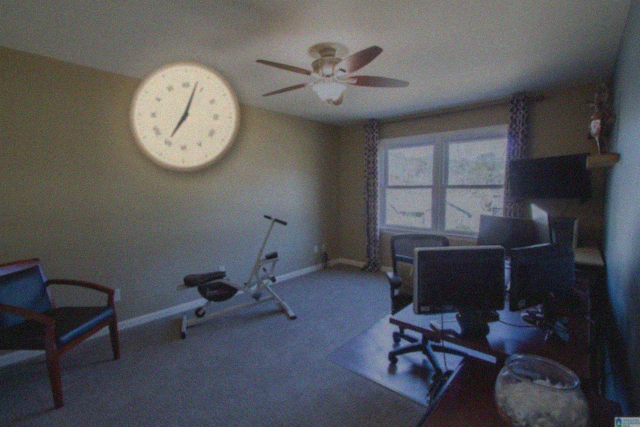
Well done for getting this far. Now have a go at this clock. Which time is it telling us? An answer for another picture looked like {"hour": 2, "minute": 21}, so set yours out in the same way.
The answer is {"hour": 7, "minute": 3}
